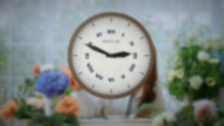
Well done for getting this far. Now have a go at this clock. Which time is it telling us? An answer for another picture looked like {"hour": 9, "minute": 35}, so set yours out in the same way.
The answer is {"hour": 2, "minute": 49}
